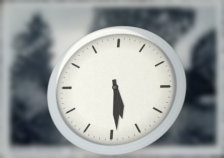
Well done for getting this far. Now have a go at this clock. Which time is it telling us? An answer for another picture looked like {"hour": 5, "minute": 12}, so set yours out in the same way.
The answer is {"hour": 5, "minute": 29}
